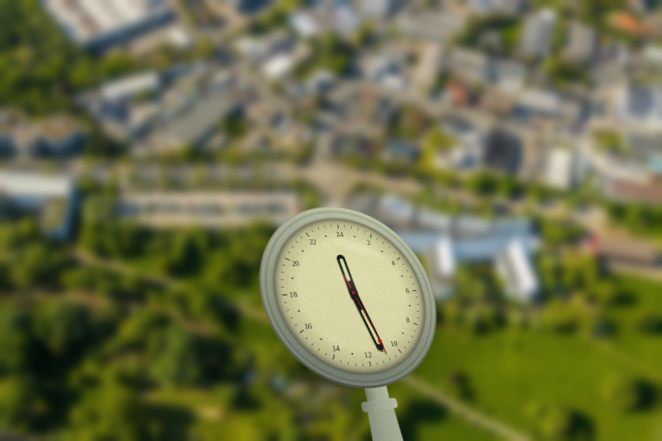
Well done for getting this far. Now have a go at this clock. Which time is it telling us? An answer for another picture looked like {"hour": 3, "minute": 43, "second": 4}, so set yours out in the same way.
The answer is {"hour": 23, "minute": 27, "second": 27}
